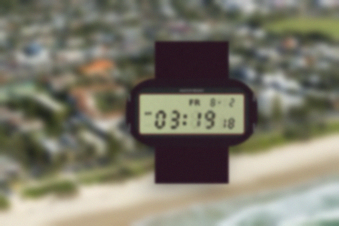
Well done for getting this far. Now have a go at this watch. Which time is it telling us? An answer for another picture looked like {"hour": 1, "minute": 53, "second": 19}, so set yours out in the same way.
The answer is {"hour": 3, "minute": 19, "second": 18}
